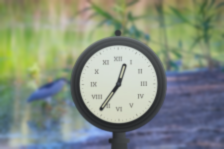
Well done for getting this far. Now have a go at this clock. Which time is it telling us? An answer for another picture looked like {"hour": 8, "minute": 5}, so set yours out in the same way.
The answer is {"hour": 12, "minute": 36}
